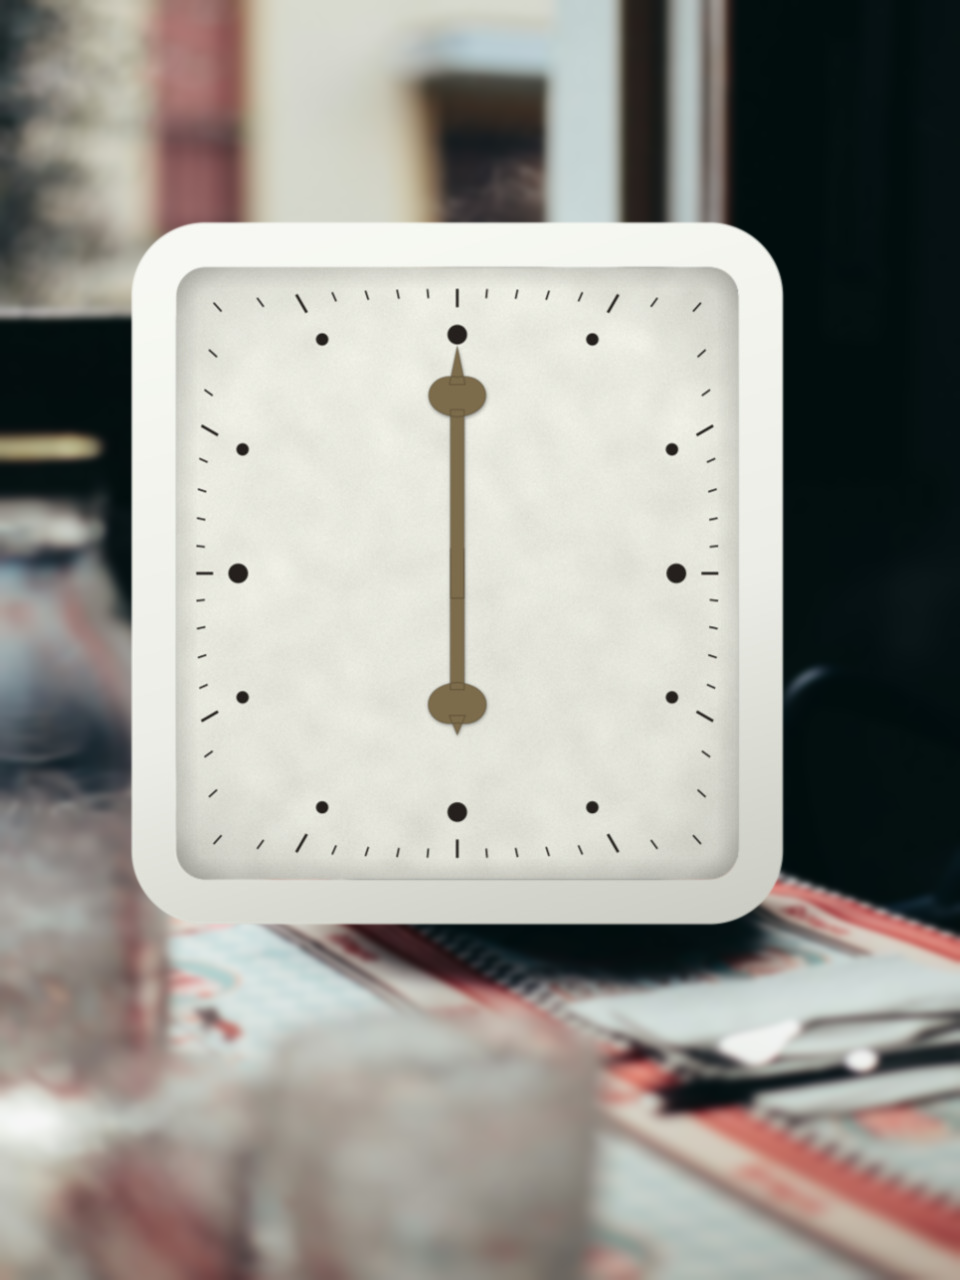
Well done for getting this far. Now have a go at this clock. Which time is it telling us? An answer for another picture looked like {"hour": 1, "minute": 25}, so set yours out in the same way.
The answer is {"hour": 6, "minute": 0}
